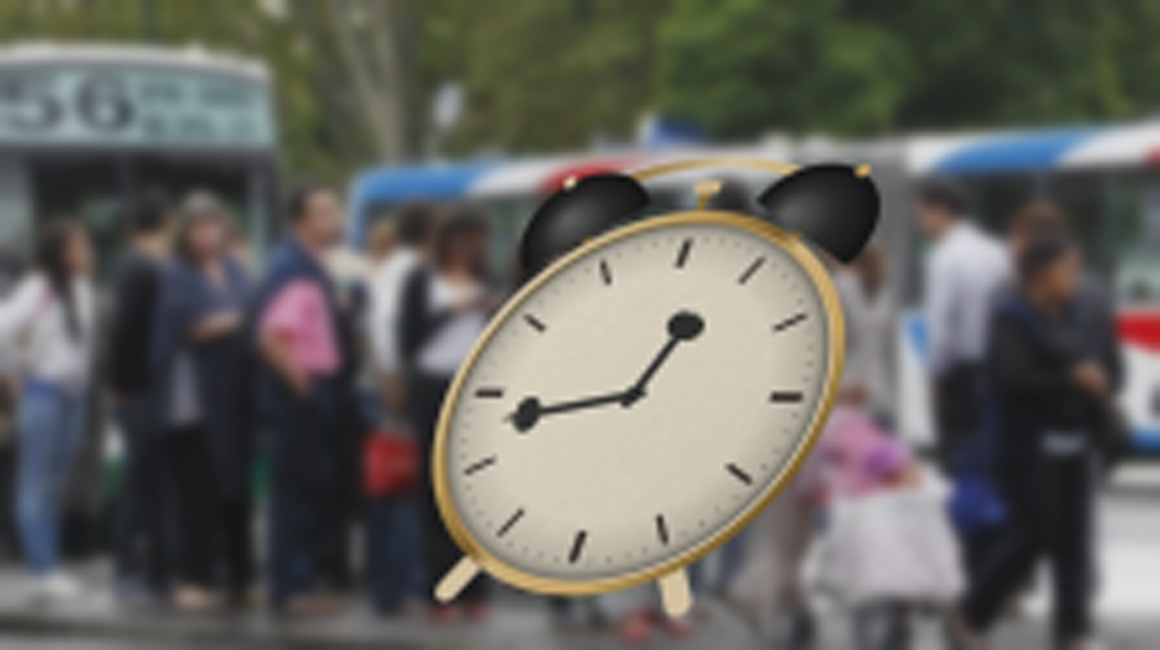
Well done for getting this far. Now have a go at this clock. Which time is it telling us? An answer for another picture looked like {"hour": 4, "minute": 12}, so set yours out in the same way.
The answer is {"hour": 12, "minute": 43}
